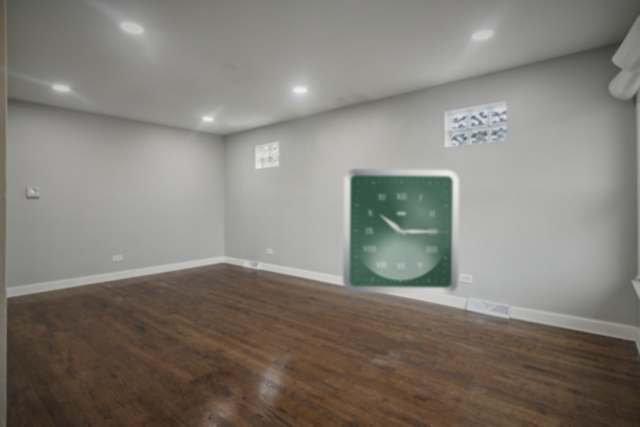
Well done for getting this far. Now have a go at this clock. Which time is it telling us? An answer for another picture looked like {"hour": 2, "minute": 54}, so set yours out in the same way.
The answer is {"hour": 10, "minute": 15}
